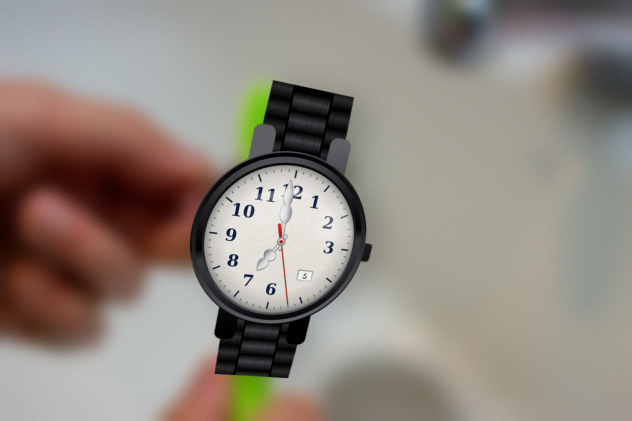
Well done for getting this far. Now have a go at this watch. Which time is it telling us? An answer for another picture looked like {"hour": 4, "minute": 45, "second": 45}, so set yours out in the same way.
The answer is {"hour": 6, "minute": 59, "second": 27}
